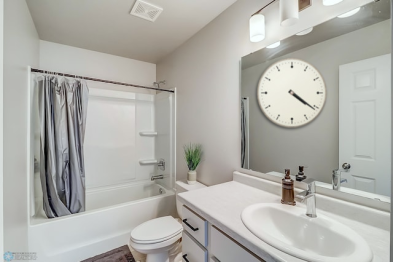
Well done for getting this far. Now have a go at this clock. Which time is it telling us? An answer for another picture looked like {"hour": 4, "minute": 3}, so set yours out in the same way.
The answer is {"hour": 4, "minute": 21}
